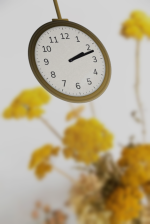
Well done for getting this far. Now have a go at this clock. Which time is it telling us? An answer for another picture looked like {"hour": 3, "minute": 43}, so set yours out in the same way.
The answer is {"hour": 2, "minute": 12}
